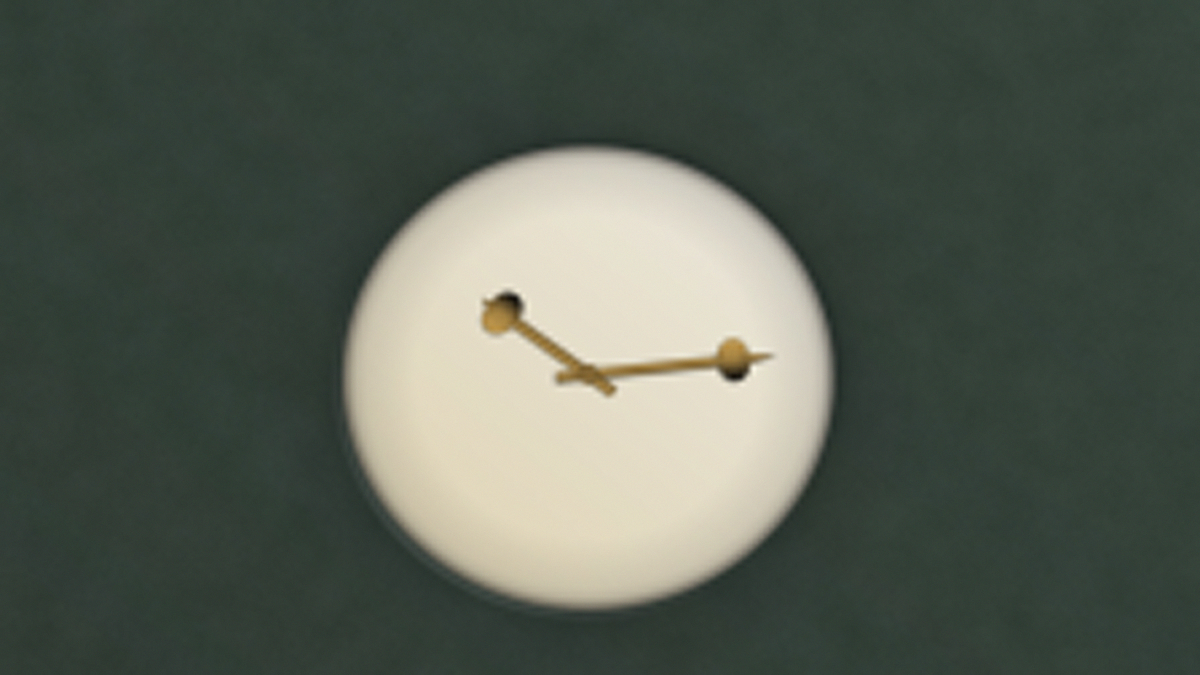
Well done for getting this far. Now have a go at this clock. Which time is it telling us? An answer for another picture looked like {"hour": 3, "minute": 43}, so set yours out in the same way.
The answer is {"hour": 10, "minute": 14}
